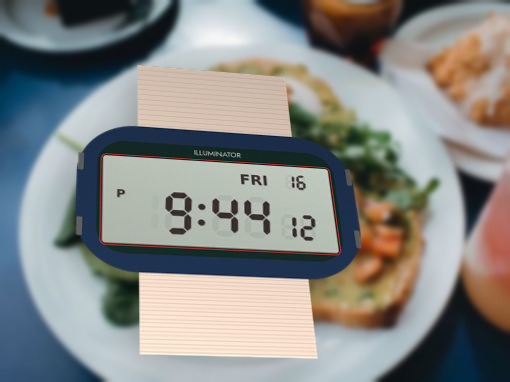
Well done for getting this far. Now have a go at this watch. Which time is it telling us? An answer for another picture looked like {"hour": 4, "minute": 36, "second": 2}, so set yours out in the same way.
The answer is {"hour": 9, "minute": 44, "second": 12}
